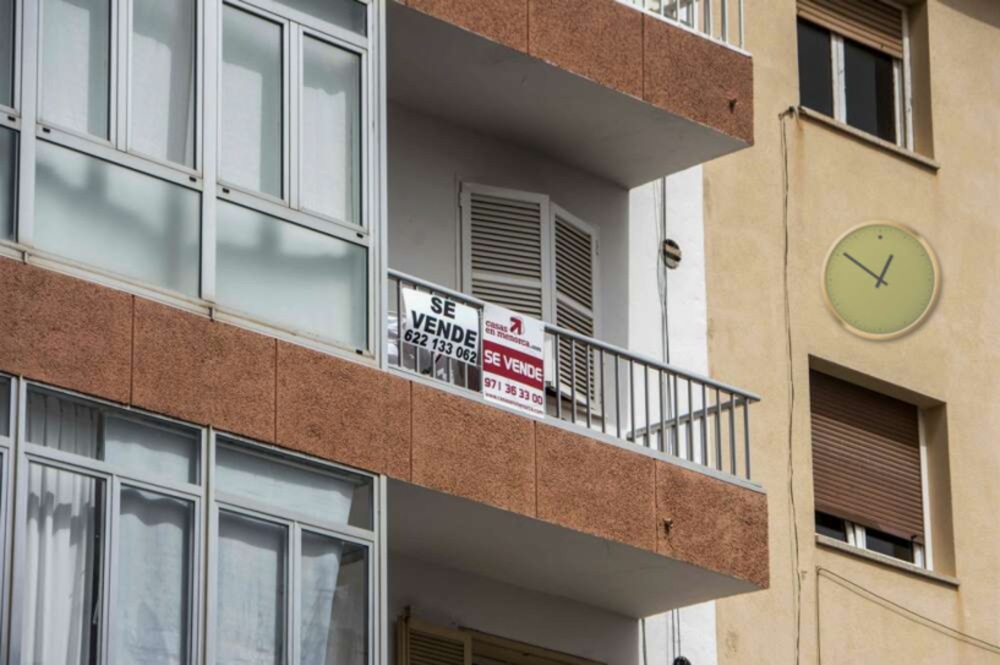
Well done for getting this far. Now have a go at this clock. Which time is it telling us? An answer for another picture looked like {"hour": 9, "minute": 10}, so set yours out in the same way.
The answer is {"hour": 12, "minute": 51}
